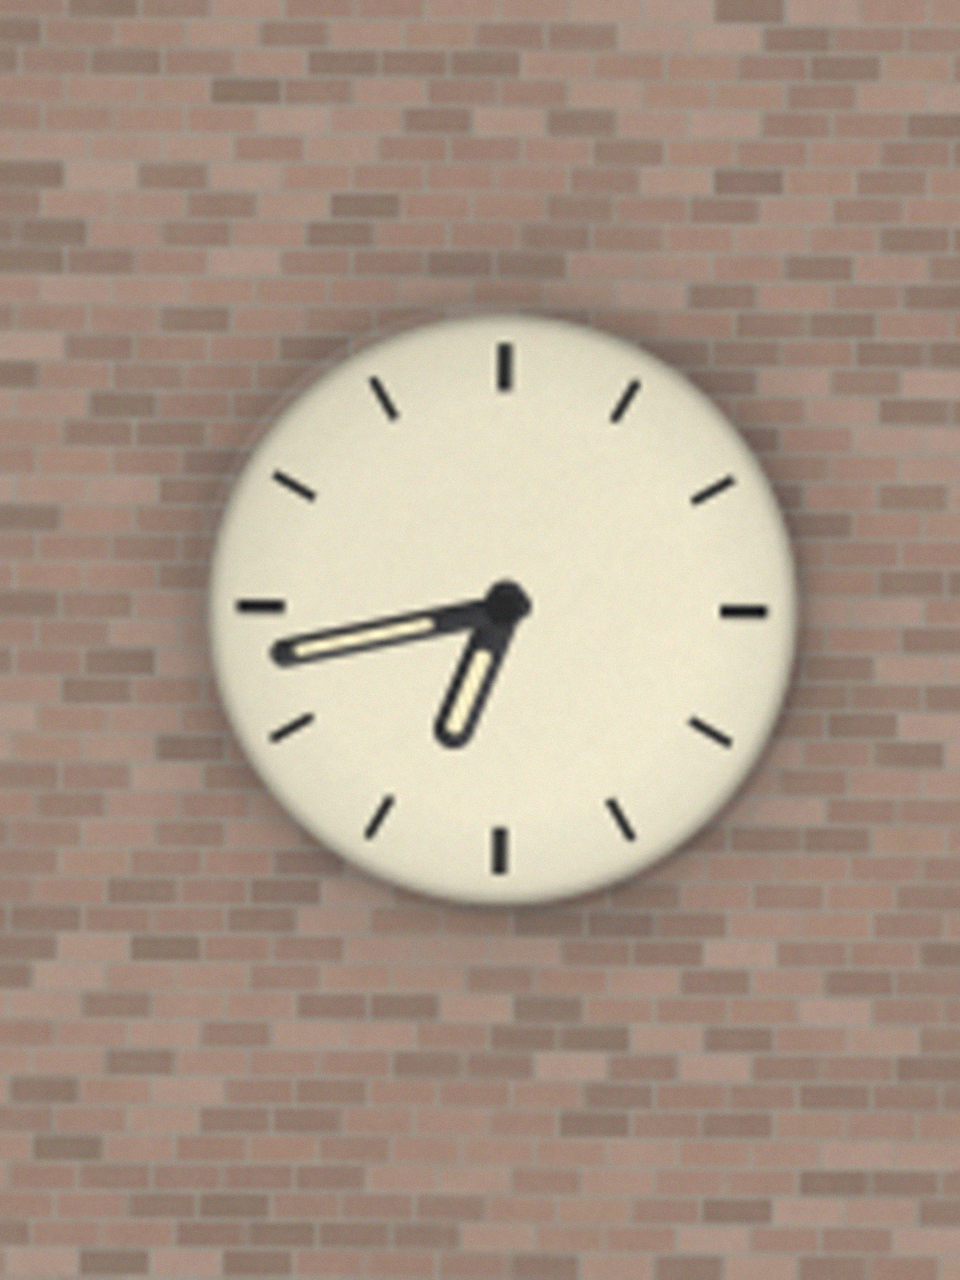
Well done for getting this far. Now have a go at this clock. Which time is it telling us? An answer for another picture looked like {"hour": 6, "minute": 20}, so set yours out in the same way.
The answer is {"hour": 6, "minute": 43}
